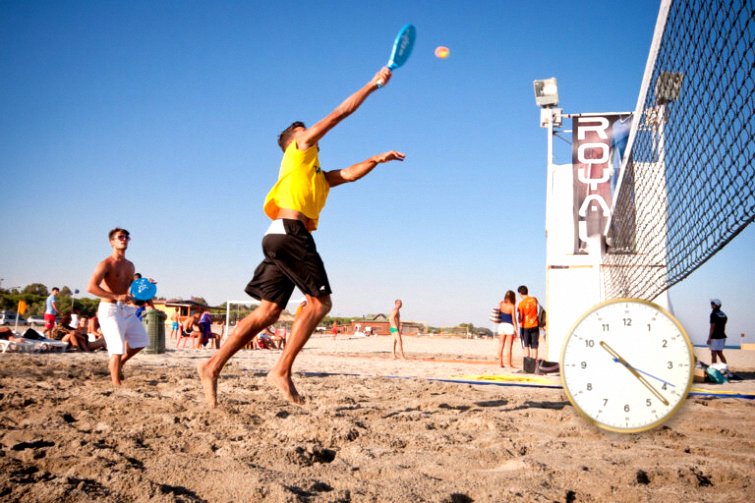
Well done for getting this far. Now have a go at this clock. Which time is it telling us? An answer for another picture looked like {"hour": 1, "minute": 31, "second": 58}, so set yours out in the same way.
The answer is {"hour": 10, "minute": 22, "second": 19}
